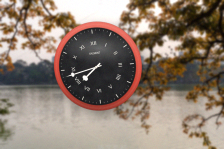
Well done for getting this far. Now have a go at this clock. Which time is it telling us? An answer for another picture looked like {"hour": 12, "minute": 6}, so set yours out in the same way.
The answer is {"hour": 7, "minute": 43}
